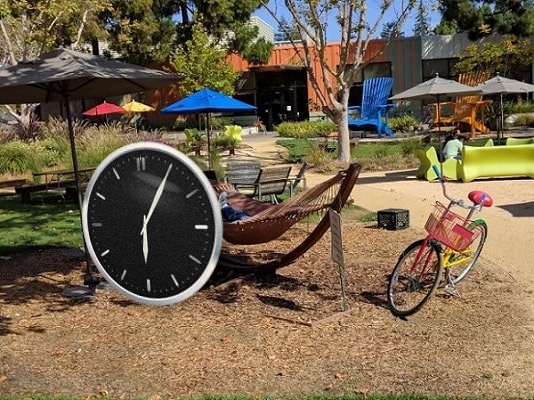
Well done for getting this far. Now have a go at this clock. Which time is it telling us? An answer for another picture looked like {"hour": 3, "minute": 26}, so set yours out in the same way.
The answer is {"hour": 6, "minute": 5}
